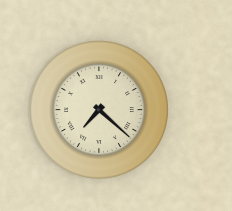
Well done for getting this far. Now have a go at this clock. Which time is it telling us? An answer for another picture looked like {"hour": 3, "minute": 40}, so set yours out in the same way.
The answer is {"hour": 7, "minute": 22}
